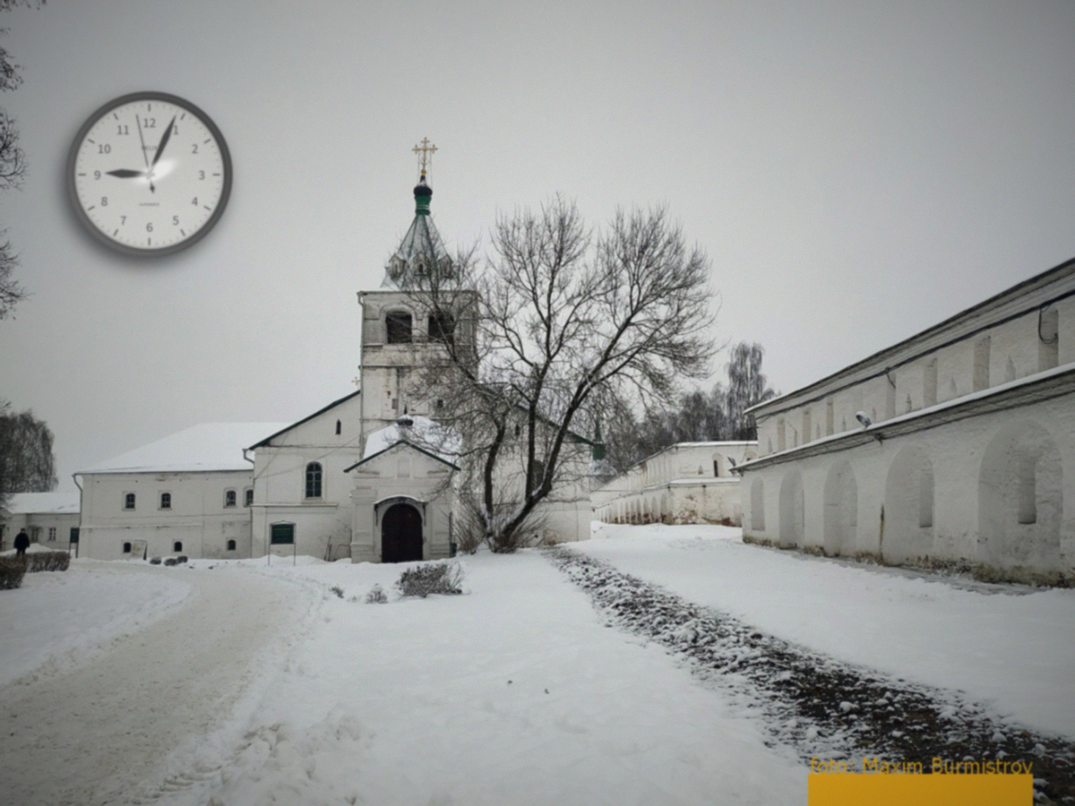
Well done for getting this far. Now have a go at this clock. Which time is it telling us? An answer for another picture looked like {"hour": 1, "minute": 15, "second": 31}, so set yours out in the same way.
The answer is {"hour": 9, "minute": 3, "second": 58}
